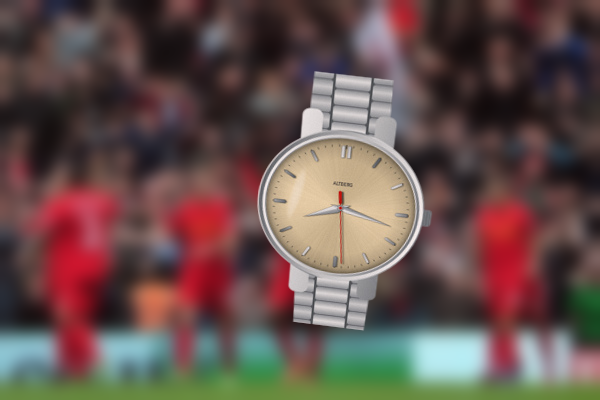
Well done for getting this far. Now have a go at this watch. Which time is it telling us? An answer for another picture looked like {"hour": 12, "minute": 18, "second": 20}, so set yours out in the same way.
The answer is {"hour": 8, "minute": 17, "second": 29}
